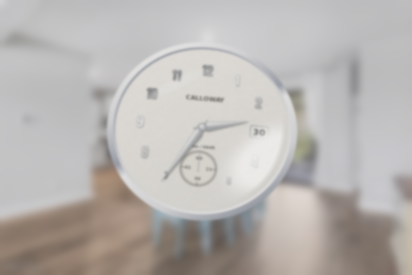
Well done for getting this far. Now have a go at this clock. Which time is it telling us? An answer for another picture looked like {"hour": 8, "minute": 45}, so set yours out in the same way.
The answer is {"hour": 2, "minute": 35}
